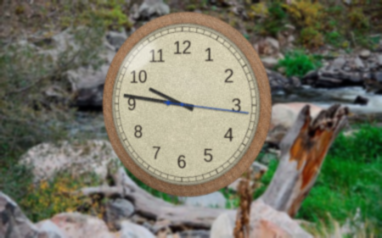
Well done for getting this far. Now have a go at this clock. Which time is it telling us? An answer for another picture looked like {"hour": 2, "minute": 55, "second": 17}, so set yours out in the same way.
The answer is {"hour": 9, "minute": 46, "second": 16}
